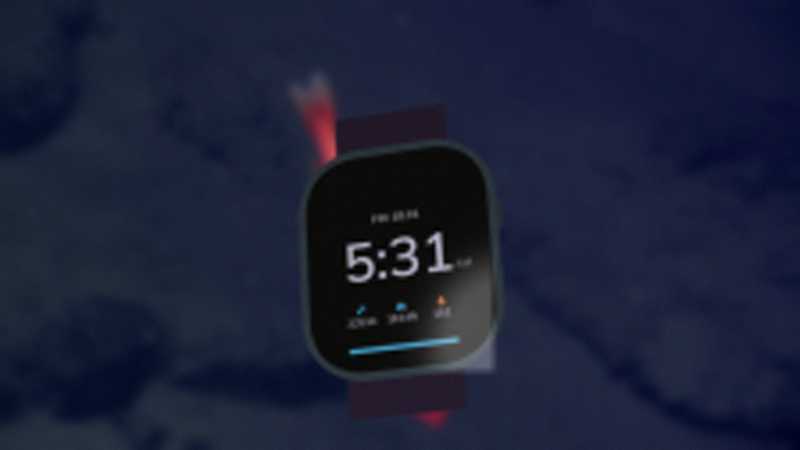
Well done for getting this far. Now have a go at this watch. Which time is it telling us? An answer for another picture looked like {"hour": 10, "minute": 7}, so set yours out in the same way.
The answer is {"hour": 5, "minute": 31}
